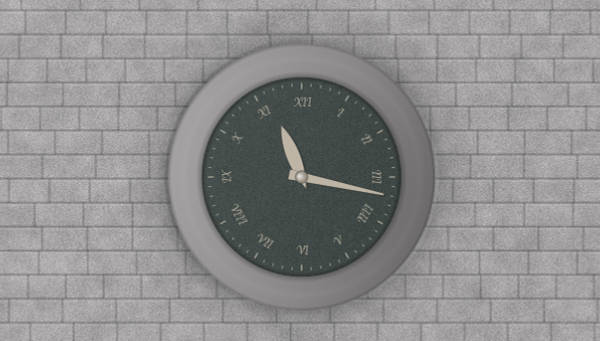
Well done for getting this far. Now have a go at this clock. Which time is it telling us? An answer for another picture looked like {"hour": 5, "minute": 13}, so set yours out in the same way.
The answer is {"hour": 11, "minute": 17}
